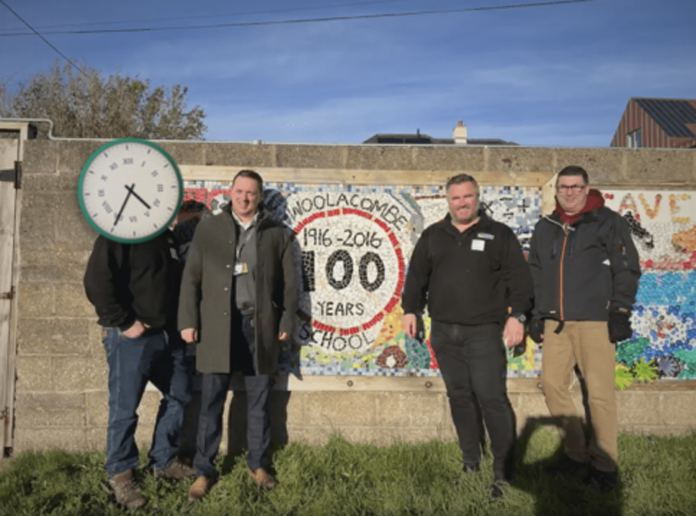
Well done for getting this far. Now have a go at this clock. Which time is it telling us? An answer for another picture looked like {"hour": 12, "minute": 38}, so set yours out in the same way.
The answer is {"hour": 4, "minute": 35}
